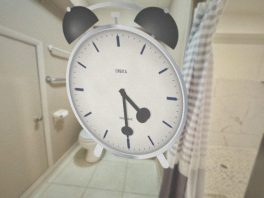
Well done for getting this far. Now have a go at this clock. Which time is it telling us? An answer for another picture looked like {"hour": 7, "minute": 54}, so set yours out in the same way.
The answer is {"hour": 4, "minute": 30}
